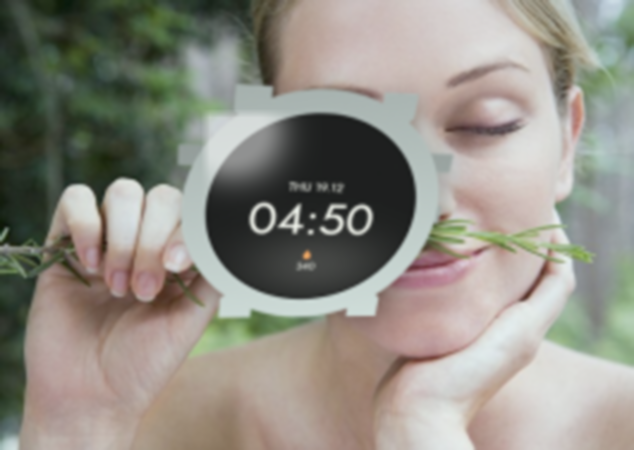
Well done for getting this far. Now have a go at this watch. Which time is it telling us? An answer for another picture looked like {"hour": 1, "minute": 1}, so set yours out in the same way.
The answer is {"hour": 4, "minute": 50}
